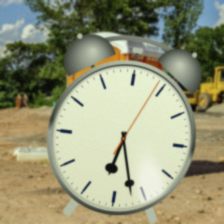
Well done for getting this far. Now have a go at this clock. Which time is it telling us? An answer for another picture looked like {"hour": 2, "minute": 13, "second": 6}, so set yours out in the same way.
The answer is {"hour": 6, "minute": 27, "second": 4}
